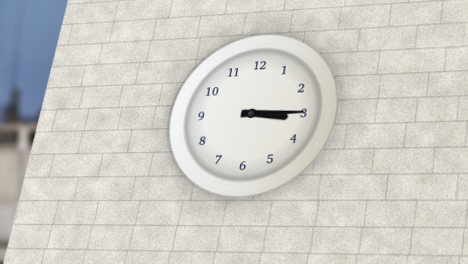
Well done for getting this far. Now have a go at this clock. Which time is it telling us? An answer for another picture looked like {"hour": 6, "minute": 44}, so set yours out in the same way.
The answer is {"hour": 3, "minute": 15}
